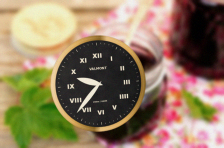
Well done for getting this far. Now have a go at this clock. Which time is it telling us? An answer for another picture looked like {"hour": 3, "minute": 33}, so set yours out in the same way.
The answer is {"hour": 9, "minute": 37}
